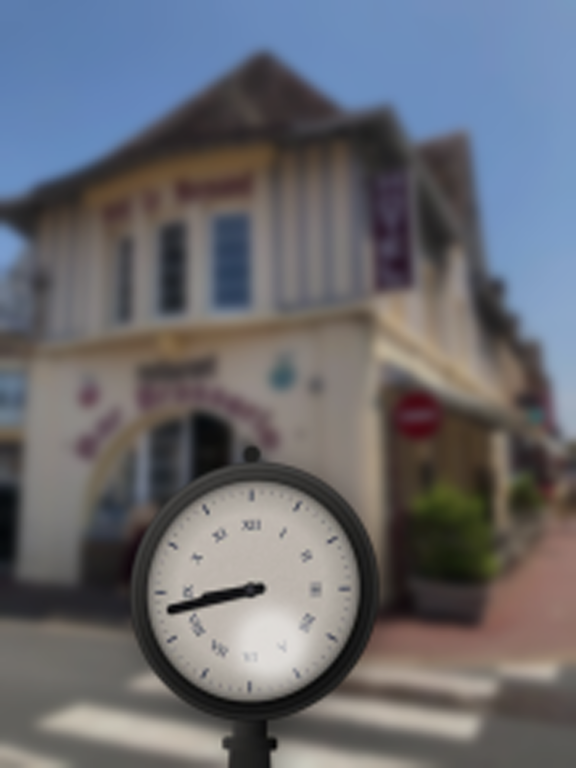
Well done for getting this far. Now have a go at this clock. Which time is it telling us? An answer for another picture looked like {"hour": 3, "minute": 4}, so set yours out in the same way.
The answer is {"hour": 8, "minute": 43}
